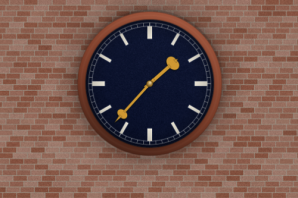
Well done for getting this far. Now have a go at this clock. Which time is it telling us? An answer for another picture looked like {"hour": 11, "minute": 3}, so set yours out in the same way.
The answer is {"hour": 1, "minute": 37}
